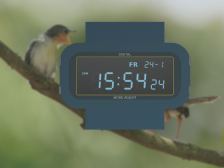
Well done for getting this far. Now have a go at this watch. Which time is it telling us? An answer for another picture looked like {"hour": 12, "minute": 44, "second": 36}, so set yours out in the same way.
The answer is {"hour": 15, "minute": 54, "second": 24}
